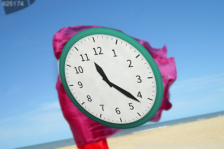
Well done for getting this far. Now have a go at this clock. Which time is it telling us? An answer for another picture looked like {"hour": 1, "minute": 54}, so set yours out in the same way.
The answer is {"hour": 11, "minute": 22}
